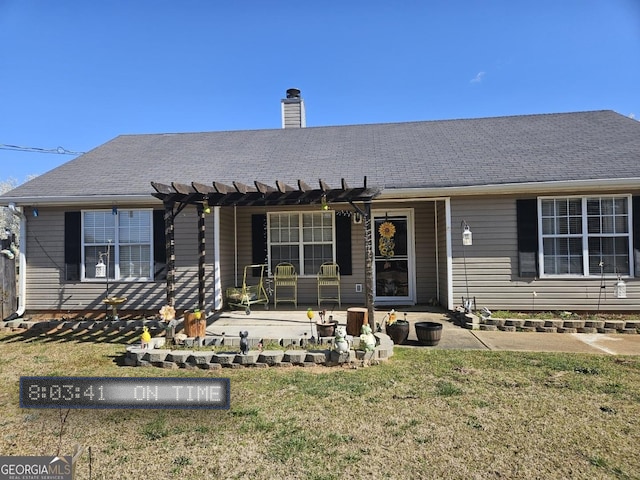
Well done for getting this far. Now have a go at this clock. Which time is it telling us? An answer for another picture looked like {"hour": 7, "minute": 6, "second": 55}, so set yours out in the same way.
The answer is {"hour": 8, "minute": 3, "second": 41}
